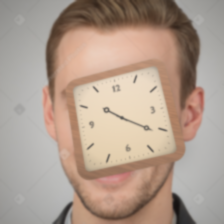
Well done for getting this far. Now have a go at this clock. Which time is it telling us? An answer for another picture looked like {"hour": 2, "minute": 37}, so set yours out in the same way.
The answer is {"hour": 10, "minute": 21}
